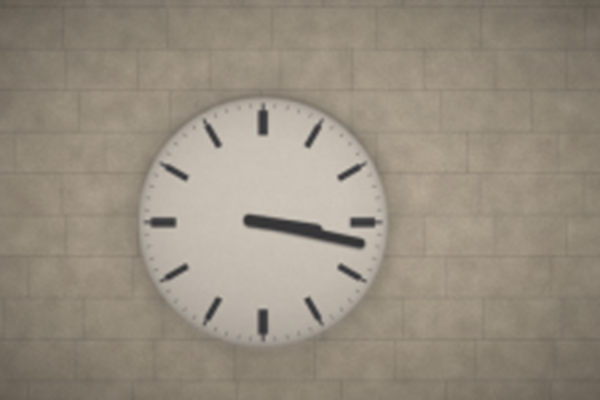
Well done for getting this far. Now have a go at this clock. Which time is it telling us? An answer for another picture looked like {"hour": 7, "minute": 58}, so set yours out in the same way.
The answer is {"hour": 3, "minute": 17}
